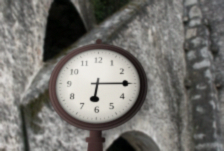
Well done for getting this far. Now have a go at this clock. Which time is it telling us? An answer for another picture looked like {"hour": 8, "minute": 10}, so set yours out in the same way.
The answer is {"hour": 6, "minute": 15}
